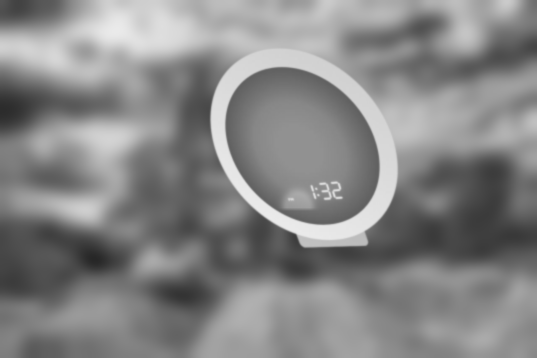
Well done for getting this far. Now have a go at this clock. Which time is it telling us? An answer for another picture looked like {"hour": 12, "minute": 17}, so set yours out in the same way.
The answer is {"hour": 1, "minute": 32}
